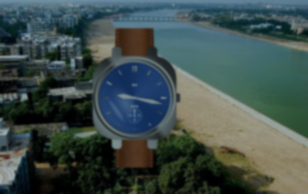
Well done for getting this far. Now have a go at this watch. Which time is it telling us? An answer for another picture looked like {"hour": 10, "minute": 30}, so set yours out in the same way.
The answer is {"hour": 9, "minute": 17}
